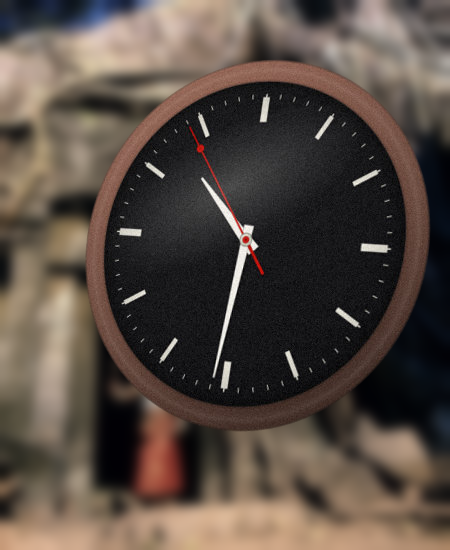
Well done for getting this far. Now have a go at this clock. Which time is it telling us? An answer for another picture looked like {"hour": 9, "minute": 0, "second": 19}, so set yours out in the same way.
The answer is {"hour": 10, "minute": 30, "second": 54}
